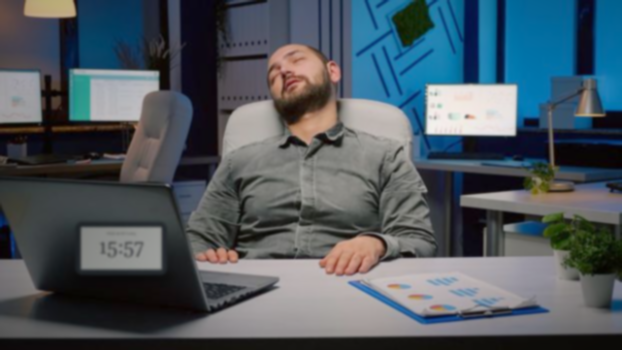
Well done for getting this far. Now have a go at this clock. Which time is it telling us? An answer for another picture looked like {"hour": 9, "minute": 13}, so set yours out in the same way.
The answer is {"hour": 15, "minute": 57}
